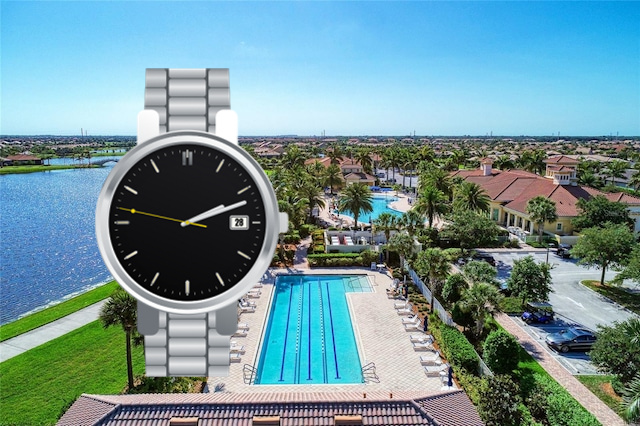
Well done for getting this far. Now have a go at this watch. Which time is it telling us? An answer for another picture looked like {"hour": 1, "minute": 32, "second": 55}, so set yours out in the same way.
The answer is {"hour": 2, "minute": 11, "second": 47}
